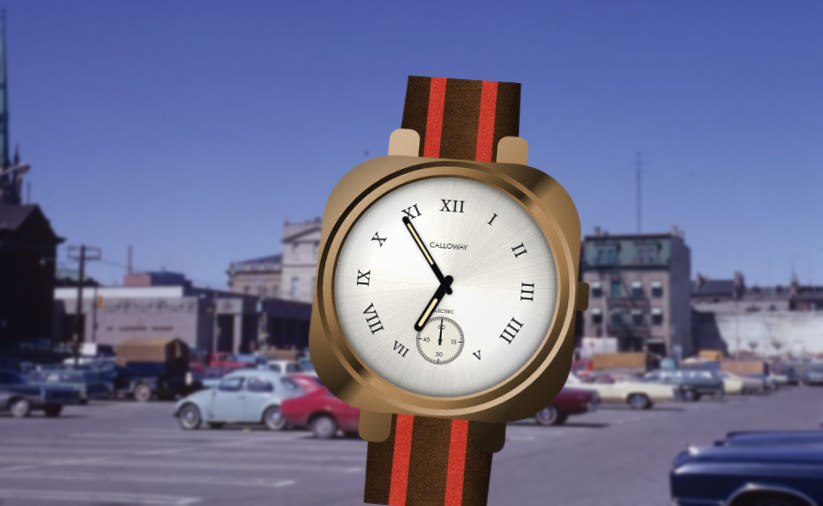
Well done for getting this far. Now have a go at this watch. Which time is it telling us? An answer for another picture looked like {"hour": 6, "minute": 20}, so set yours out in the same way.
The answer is {"hour": 6, "minute": 54}
